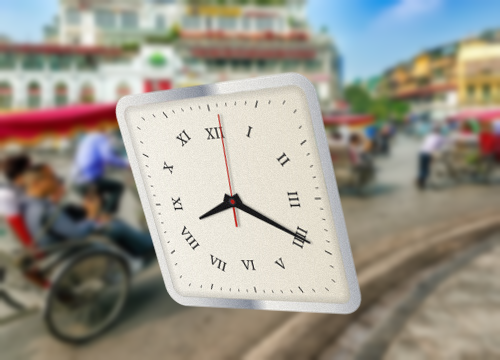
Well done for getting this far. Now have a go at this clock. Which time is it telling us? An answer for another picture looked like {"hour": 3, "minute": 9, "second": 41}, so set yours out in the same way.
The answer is {"hour": 8, "minute": 20, "second": 1}
